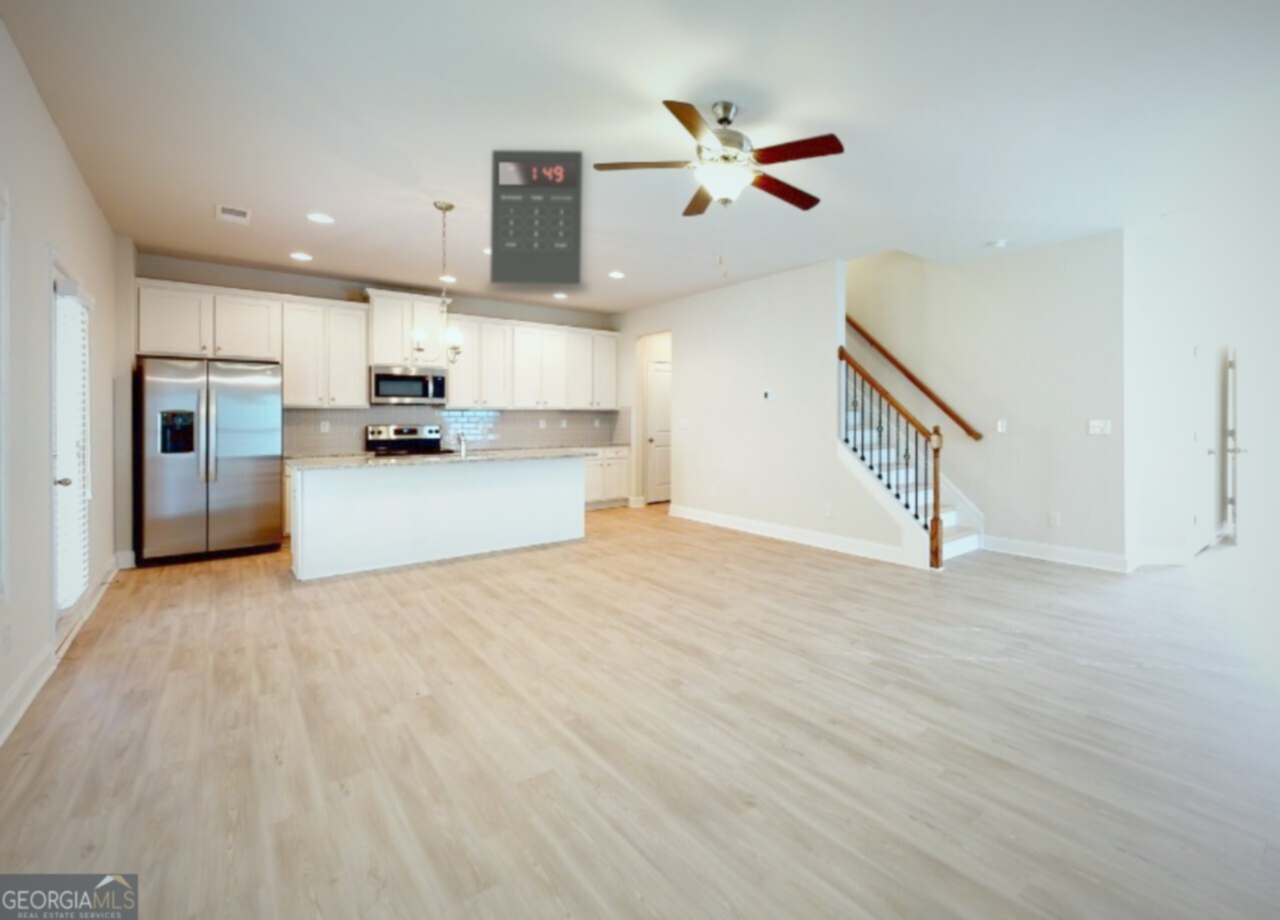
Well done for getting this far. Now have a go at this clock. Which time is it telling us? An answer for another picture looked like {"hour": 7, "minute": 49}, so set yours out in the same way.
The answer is {"hour": 1, "minute": 49}
